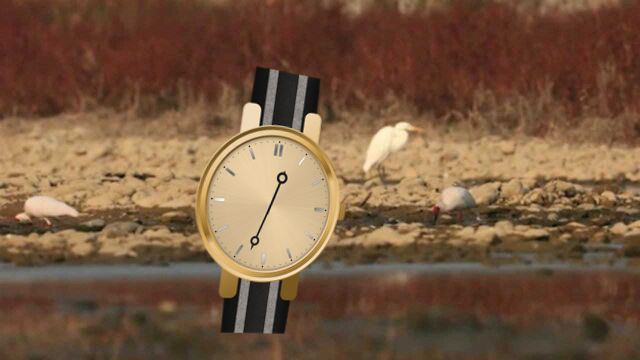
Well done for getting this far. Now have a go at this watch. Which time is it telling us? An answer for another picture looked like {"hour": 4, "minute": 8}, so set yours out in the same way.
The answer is {"hour": 12, "minute": 33}
